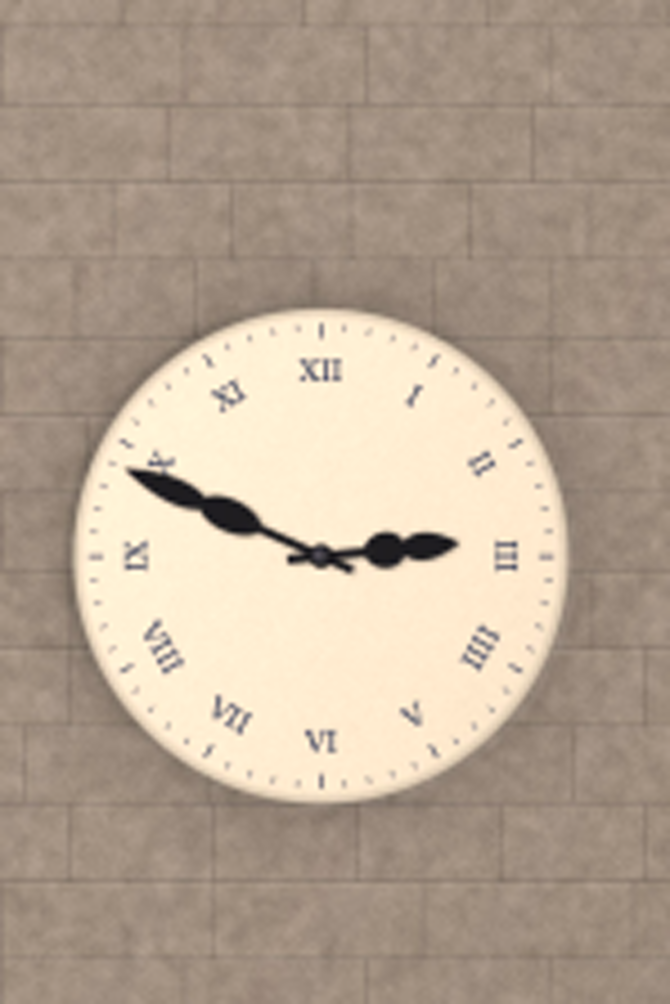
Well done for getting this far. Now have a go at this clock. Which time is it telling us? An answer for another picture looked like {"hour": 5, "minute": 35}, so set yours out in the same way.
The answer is {"hour": 2, "minute": 49}
